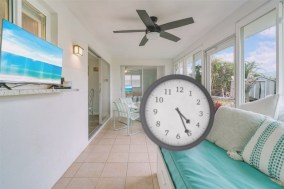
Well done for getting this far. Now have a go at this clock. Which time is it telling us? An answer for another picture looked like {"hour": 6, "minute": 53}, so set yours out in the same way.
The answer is {"hour": 4, "minute": 26}
